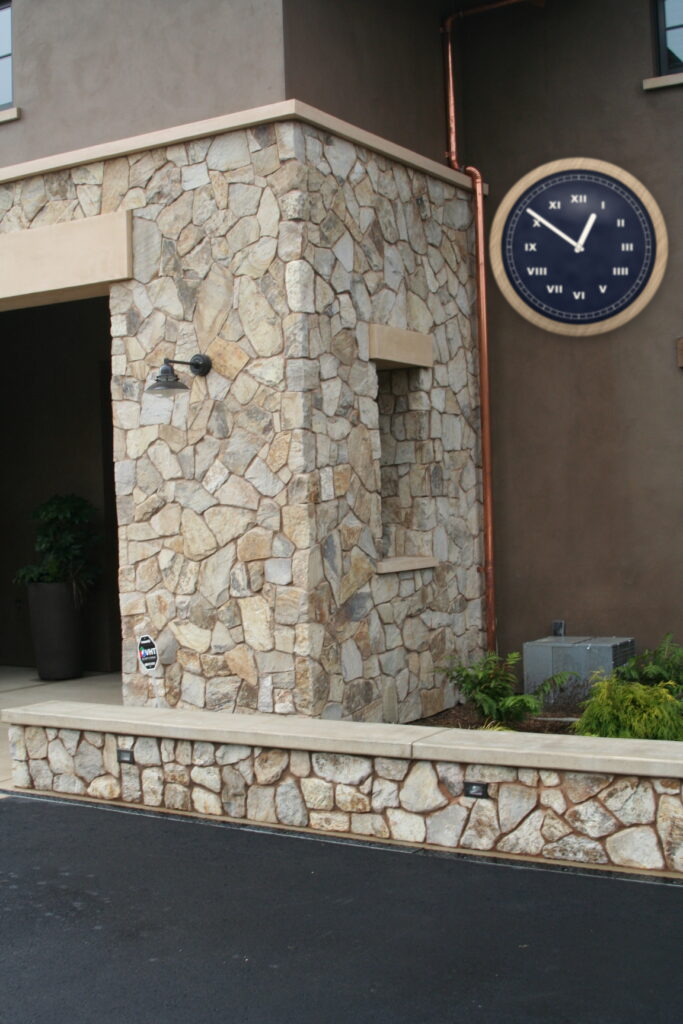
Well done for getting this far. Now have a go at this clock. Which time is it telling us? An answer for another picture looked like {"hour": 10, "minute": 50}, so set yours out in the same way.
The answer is {"hour": 12, "minute": 51}
